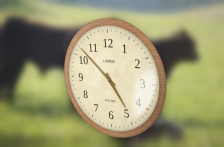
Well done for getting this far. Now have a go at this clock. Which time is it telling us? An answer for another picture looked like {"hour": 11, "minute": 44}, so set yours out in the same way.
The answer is {"hour": 4, "minute": 52}
